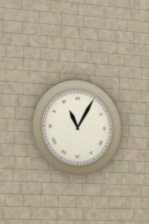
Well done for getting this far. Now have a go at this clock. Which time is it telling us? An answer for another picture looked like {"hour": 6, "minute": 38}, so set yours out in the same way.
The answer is {"hour": 11, "minute": 5}
